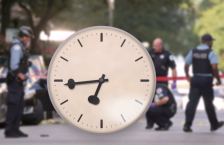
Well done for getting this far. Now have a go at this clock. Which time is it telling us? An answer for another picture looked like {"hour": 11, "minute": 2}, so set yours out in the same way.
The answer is {"hour": 6, "minute": 44}
